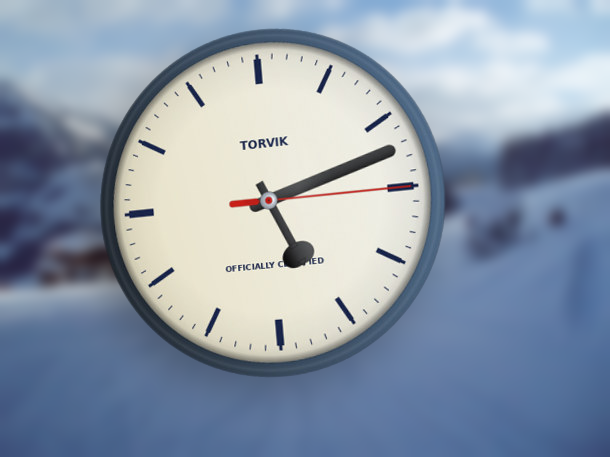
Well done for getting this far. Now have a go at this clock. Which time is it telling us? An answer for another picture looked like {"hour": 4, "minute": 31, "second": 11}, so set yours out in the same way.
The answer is {"hour": 5, "minute": 12, "second": 15}
